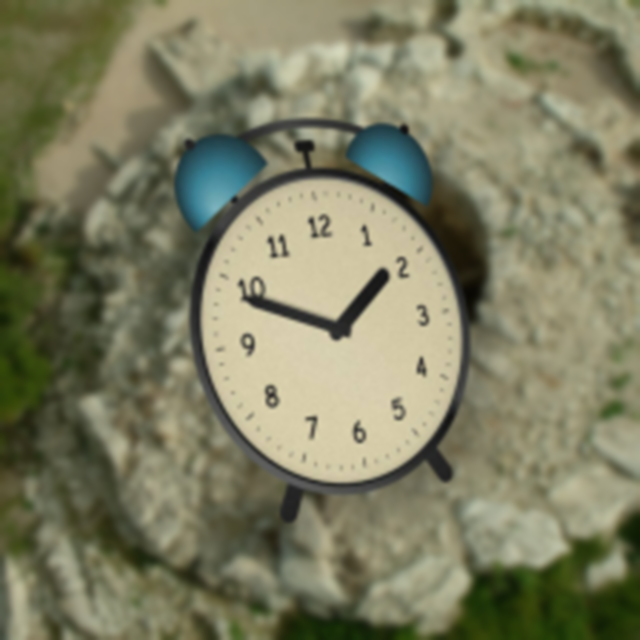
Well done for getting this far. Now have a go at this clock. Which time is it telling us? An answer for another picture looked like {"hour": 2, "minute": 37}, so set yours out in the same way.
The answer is {"hour": 1, "minute": 49}
